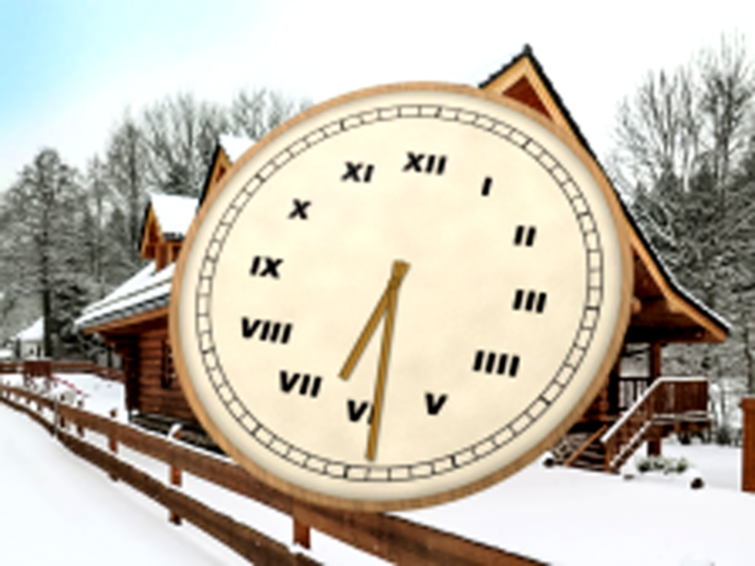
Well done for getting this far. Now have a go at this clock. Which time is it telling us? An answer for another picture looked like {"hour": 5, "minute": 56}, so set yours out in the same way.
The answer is {"hour": 6, "minute": 29}
